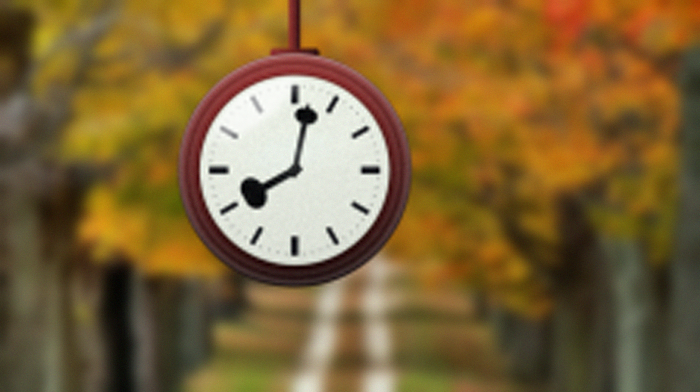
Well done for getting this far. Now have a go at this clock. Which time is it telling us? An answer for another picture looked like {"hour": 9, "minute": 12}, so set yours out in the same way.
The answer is {"hour": 8, "minute": 2}
